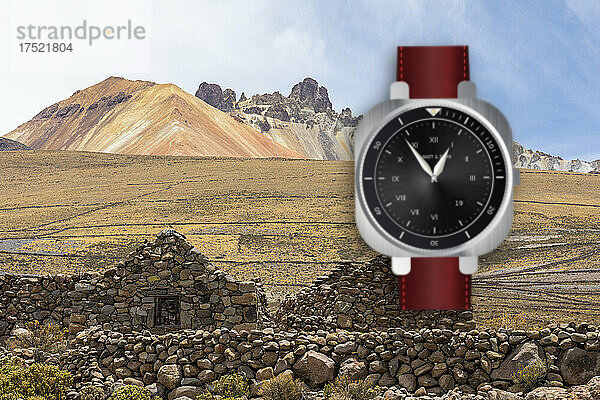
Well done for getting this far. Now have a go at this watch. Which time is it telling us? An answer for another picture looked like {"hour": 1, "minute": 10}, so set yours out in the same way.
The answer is {"hour": 12, "minute": 54}
